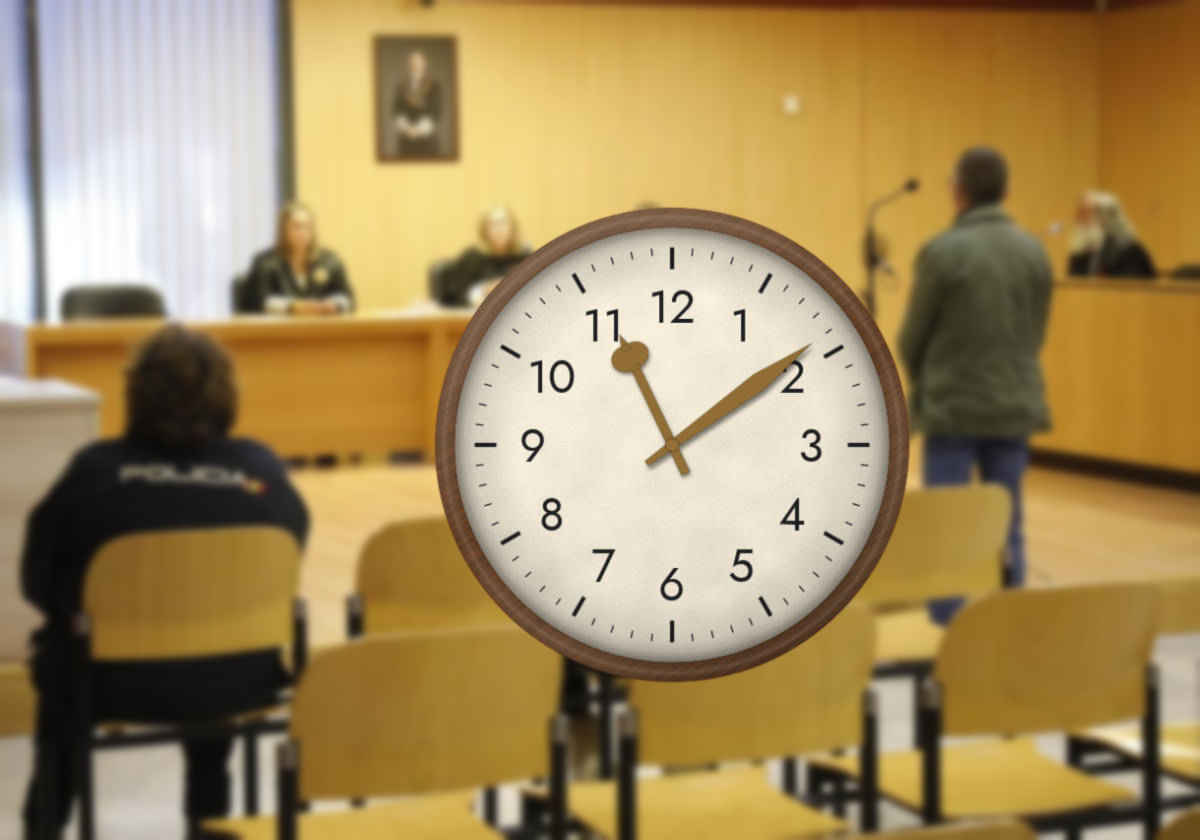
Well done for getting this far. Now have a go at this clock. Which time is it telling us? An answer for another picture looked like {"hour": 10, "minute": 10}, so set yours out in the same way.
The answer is {"hour": 11, "minute": 9}
